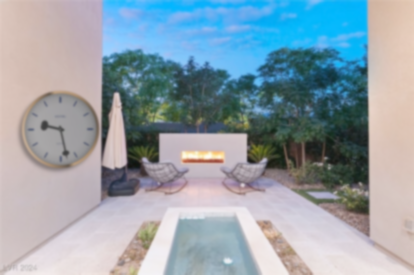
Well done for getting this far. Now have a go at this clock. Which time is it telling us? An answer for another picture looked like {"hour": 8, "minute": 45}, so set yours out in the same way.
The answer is {"hour": 9, "minute": 28}
